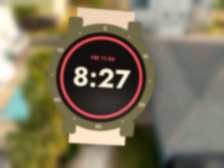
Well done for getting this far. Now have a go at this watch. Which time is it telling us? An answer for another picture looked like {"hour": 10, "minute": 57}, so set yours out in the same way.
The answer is {"hour": 8, "minute": 27}
